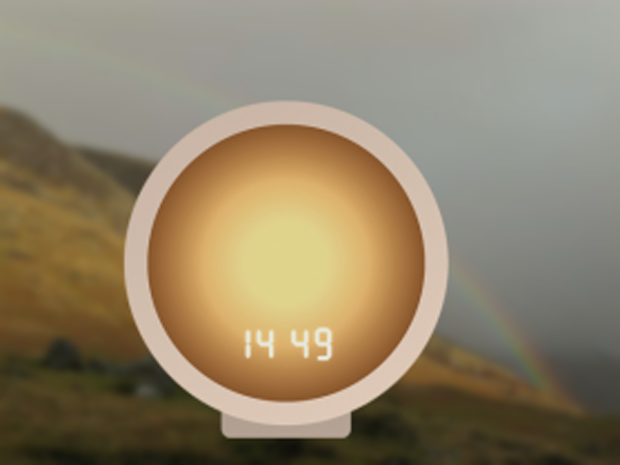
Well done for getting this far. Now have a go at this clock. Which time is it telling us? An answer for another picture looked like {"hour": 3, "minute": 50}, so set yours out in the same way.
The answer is {"hour": 14, "minute": 49}
